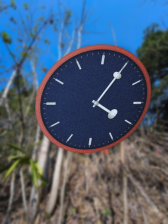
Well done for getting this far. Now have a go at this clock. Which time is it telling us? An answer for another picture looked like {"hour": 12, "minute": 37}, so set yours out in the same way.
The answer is {"hour": 4, "minute": 5}
